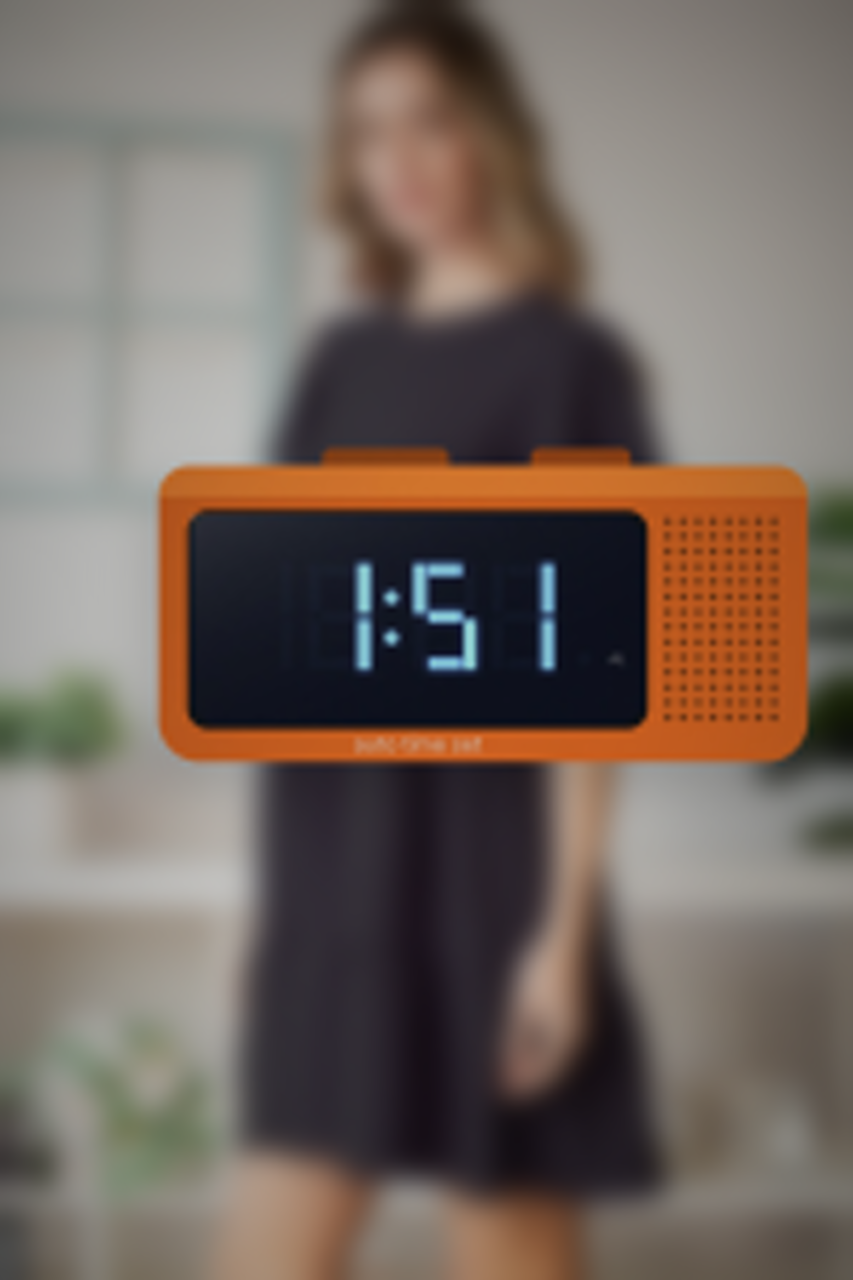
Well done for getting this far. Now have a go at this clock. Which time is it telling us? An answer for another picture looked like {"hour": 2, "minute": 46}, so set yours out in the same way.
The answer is {"hour": 1, "minute": 51}
